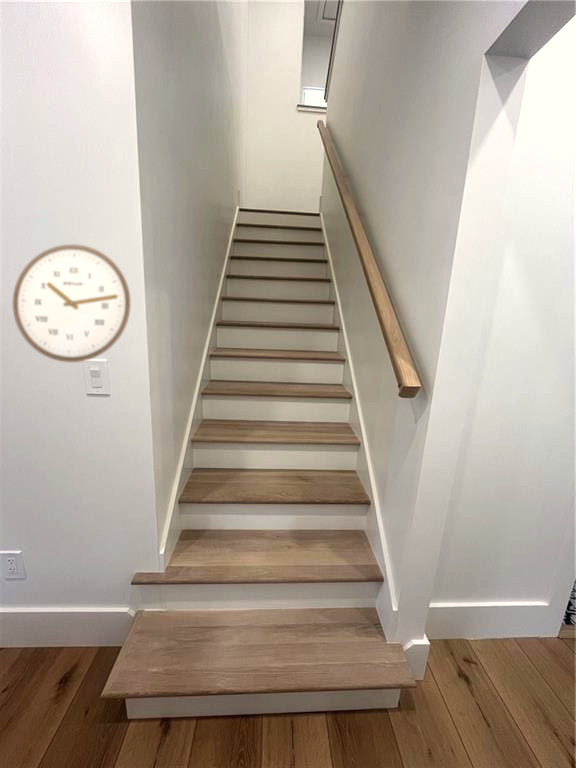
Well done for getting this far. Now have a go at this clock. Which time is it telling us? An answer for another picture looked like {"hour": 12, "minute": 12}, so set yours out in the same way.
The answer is {"hour": 10, "minute": 13}
